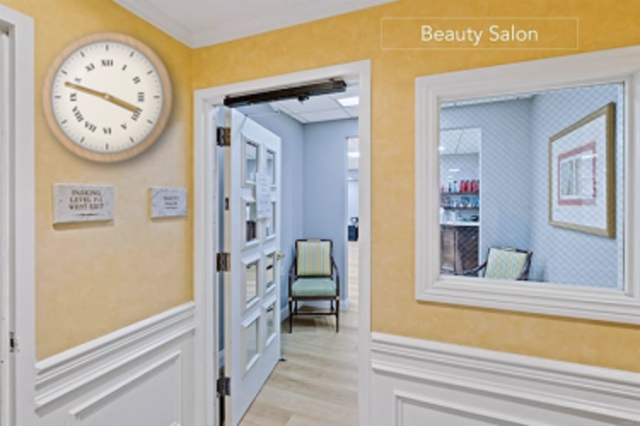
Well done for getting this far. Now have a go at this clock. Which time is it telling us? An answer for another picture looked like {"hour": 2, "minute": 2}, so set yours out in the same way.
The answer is {"hour": 3, "minute": 48}
